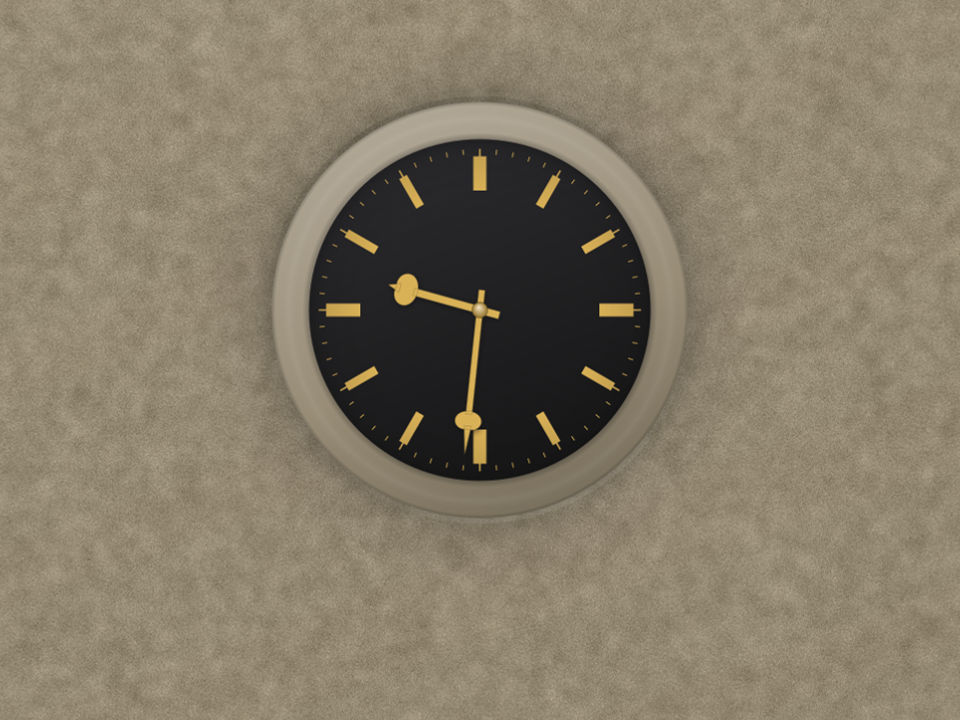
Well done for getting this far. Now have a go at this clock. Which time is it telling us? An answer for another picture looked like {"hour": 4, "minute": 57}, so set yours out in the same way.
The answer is {"hour": 9, "minute": 31}
